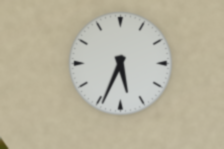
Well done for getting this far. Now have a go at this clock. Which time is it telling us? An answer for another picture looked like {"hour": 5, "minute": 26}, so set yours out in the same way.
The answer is {"hour": 5, "minute": 34}
